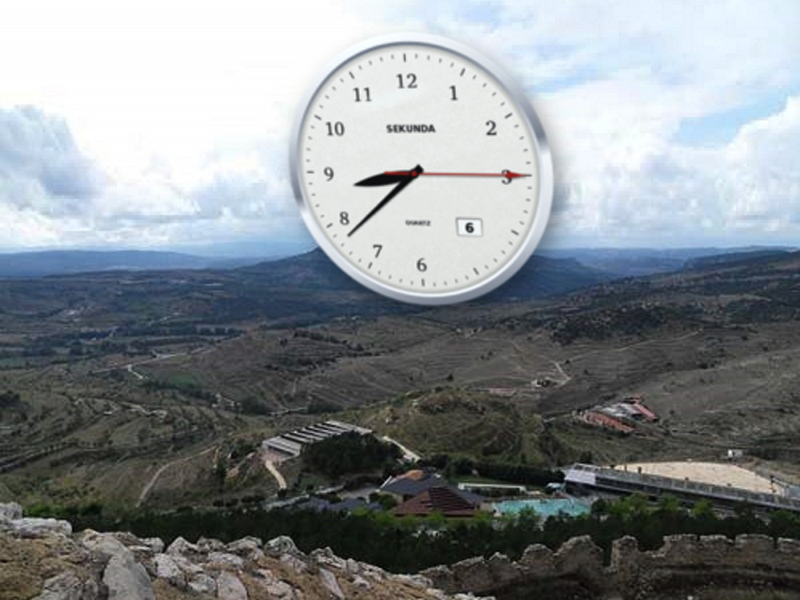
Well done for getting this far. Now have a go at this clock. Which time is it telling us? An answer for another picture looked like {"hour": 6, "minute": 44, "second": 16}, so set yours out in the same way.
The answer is {"hour": 8, "minute": 38, "second": 15}
